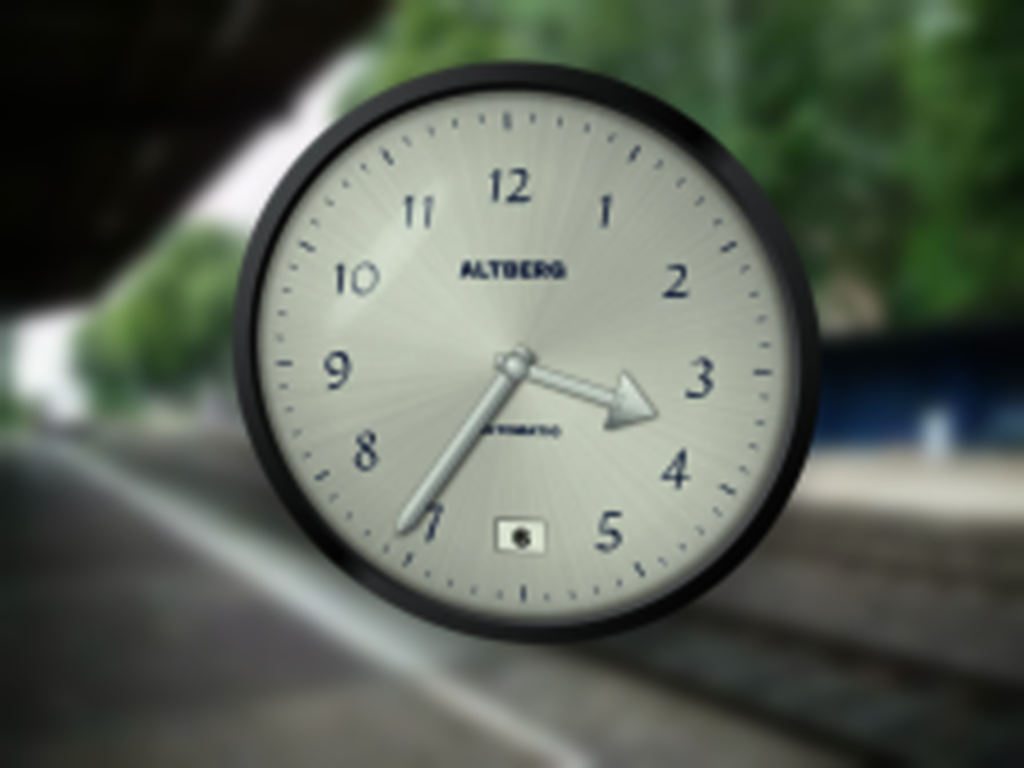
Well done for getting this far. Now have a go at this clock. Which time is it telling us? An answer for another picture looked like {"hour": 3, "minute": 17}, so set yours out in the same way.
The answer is {"hour": 3, "minute": 36}
